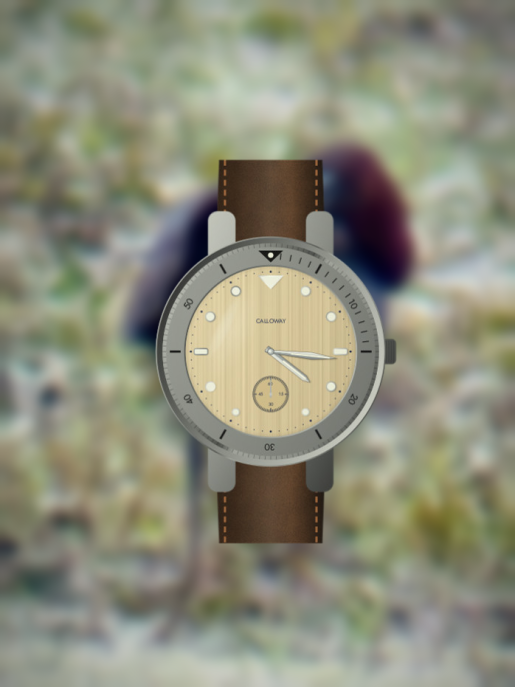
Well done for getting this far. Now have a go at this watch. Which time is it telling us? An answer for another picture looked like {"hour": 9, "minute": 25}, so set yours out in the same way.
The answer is {"hour": 4, "minute": 16}
